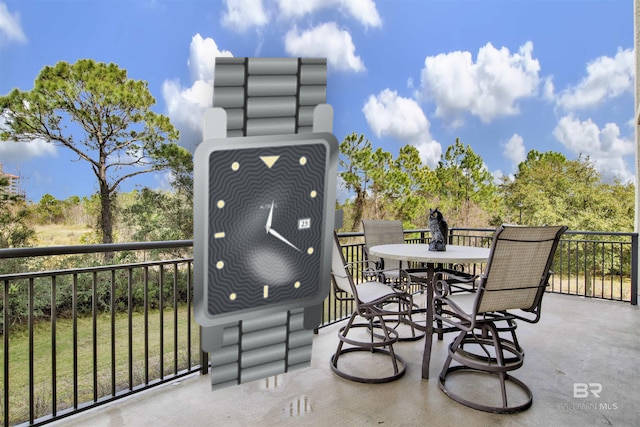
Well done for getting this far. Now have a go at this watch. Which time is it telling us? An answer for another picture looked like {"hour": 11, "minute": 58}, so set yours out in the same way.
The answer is {"hour": 12, "minute": 21}
